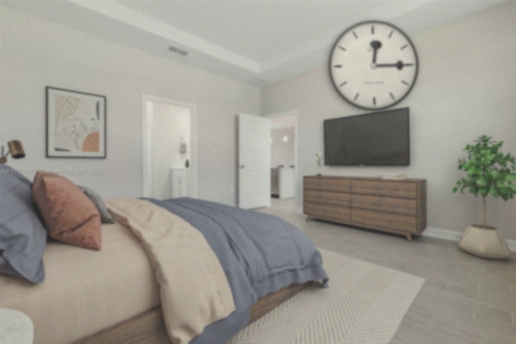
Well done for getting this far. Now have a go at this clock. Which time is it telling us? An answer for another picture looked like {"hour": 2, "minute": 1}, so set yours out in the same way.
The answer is {"hour": 12, "minute": 15}
